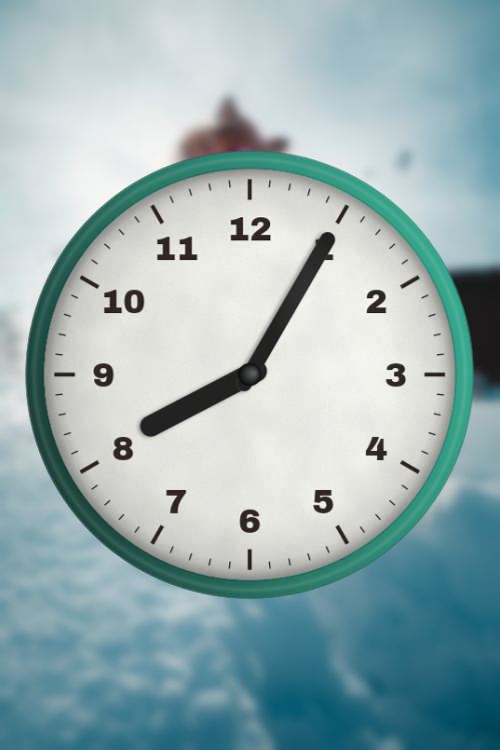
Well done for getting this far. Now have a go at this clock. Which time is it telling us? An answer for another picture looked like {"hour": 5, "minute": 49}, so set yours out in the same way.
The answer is {"hour": 8, "minute": 5}
